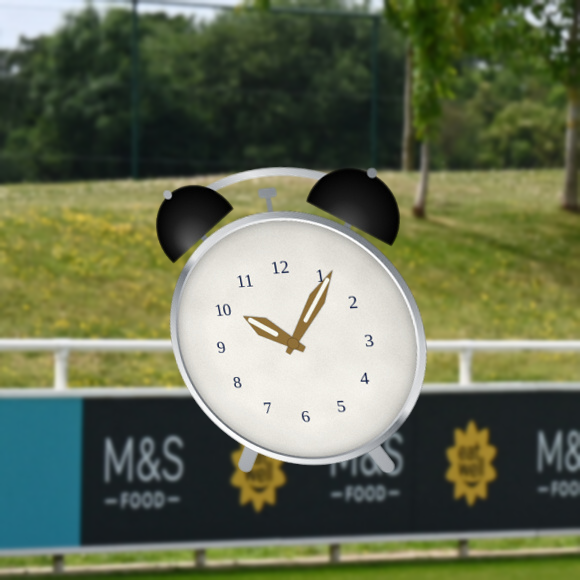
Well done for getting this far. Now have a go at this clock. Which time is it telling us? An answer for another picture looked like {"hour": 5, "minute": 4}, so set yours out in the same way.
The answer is {"hour": 10, "minute": 6}
